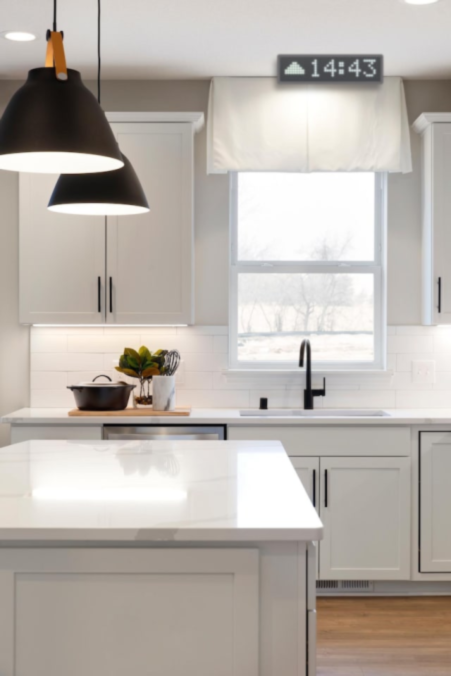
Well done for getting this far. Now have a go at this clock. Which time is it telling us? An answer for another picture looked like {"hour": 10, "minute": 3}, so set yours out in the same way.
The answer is {"hour": 14, "minute": 43}
